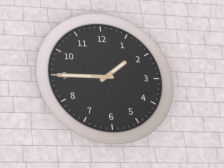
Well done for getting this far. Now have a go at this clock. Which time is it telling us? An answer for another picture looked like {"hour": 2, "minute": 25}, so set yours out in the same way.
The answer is {"hour": 1, "minute": 45}
